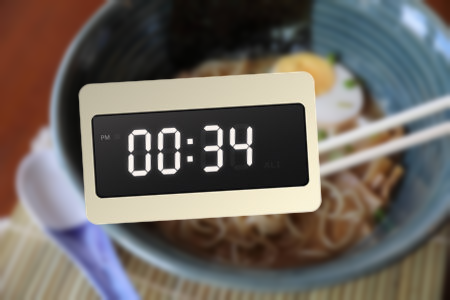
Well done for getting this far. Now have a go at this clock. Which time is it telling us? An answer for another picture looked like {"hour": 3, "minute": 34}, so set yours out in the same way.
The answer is {"hour": 0, "minute": 34}
